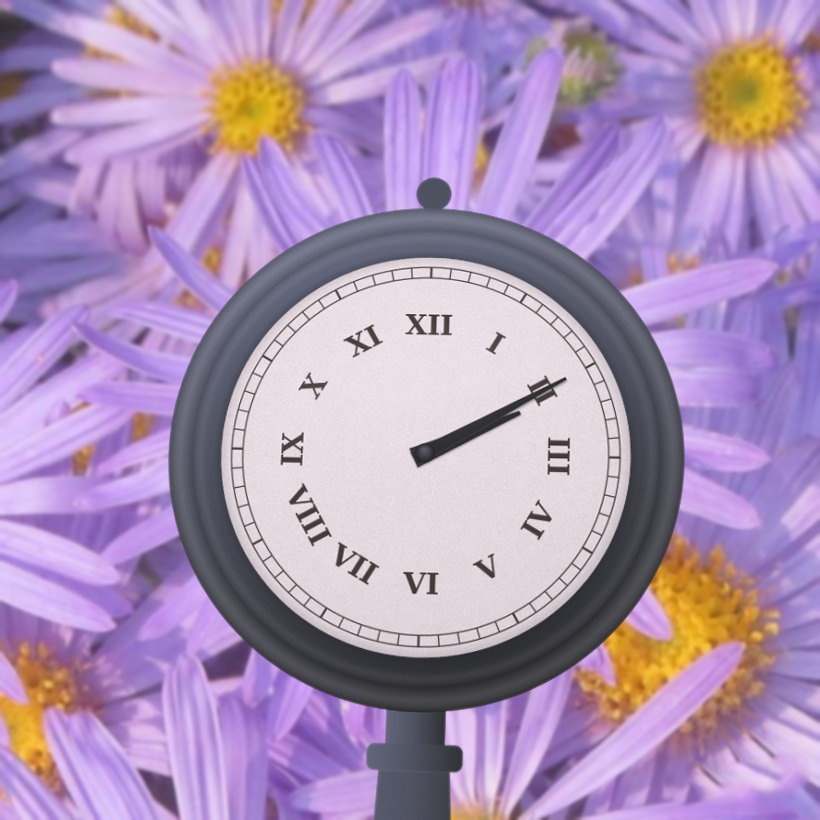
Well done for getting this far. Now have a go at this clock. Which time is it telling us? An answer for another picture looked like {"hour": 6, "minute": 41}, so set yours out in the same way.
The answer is {"hour": 2, "minute": 10}
